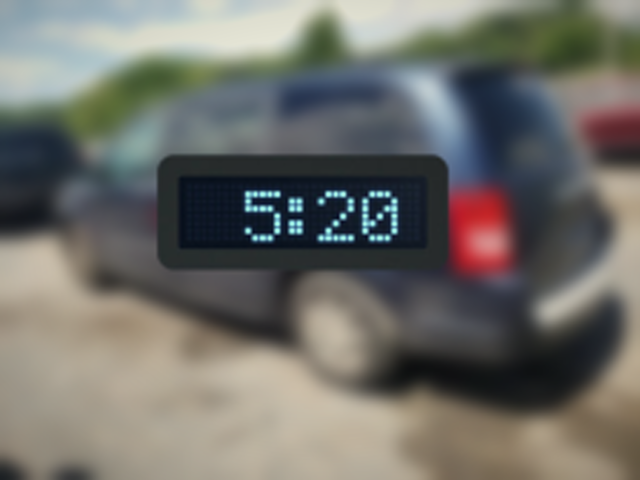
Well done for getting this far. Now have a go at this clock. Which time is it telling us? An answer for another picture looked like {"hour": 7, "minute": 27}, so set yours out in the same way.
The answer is {"hour": 5, "minute": 20}
